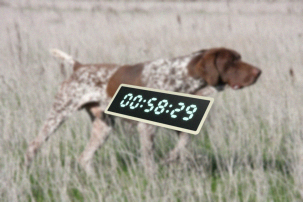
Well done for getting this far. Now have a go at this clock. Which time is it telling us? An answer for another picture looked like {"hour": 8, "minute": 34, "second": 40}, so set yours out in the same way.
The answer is {"hour": 0, "minute": 58, "second": 29}
